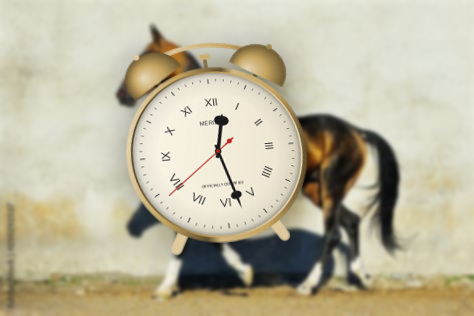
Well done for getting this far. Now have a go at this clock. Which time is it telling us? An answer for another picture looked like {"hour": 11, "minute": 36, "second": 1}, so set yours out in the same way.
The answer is {"hour": 12, "minute": 27, "second": 39}
